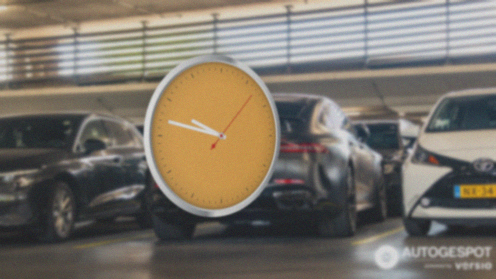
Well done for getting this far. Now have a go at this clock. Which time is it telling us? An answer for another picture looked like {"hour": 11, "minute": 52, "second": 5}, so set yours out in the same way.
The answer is {"hour": 9, "minute": 47, "second": 7}
